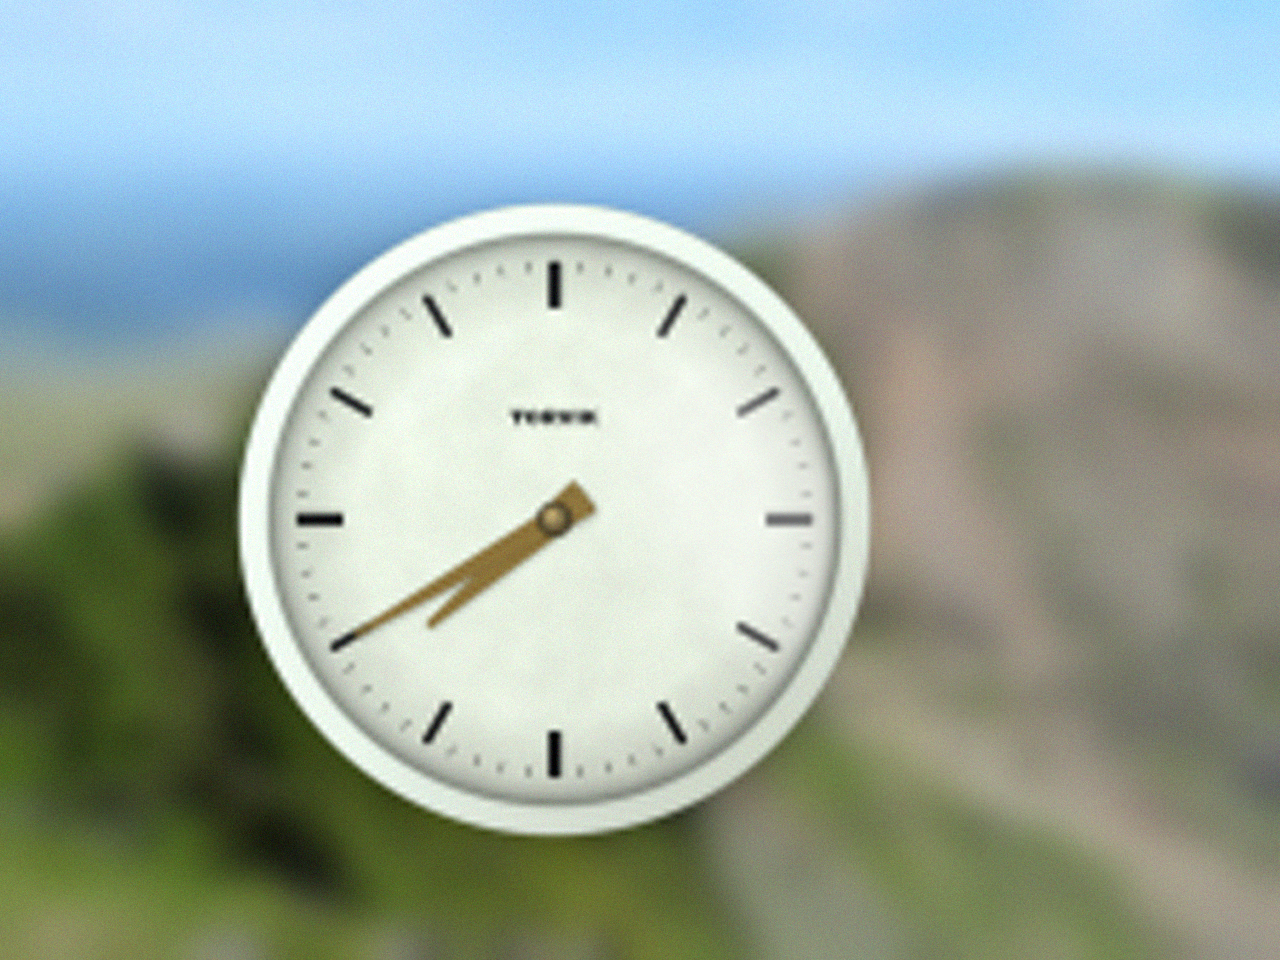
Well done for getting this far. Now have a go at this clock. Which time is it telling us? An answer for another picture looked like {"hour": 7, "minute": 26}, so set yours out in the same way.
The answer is {"hour": 7, "minute": 40}
